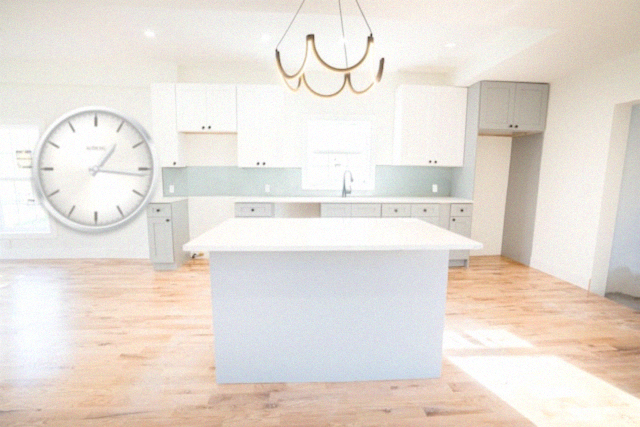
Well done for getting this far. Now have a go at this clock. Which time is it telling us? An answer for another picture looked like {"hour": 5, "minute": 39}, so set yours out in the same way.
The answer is {"hour": 1, "minute": 16}
